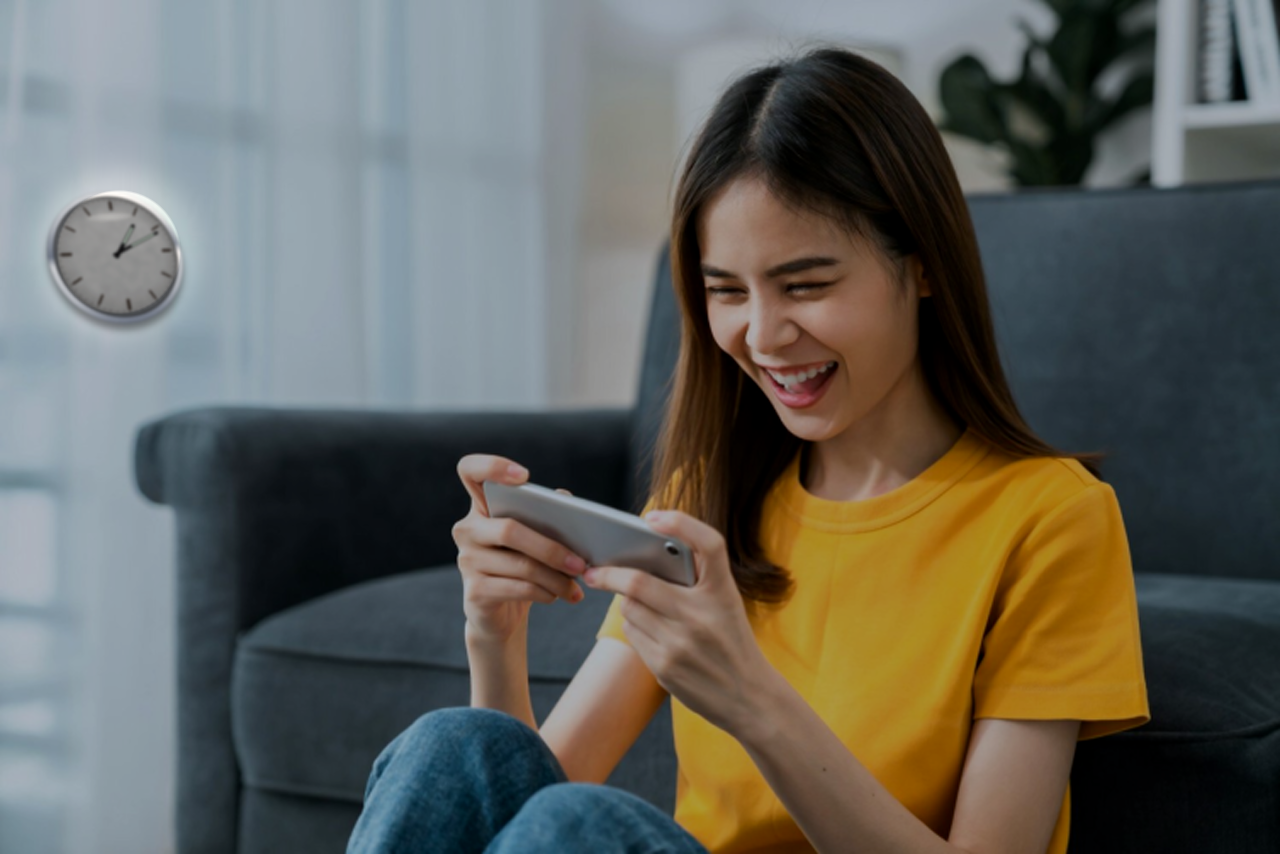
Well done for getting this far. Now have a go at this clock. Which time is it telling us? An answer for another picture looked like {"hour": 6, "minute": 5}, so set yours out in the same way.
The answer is {"hour": 1, "minute": 11}
